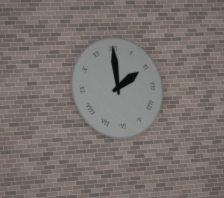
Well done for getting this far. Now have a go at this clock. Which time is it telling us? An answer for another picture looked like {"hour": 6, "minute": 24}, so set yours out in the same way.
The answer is {"hour": 2, "minute": 0}
